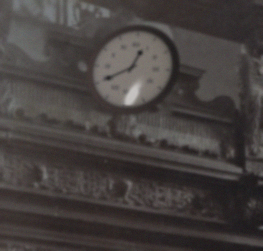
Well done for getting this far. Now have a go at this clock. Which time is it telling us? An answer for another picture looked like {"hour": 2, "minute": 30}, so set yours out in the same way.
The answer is {"hour": 12, "minute": 40}
